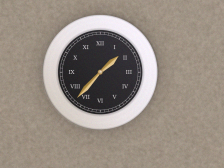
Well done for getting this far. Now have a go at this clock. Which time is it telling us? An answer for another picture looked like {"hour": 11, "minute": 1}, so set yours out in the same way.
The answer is {"hour": 1, "minute": 37}
